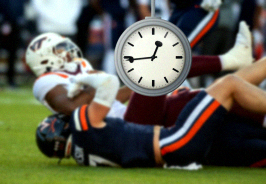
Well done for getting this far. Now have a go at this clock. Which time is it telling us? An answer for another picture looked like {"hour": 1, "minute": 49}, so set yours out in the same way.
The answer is {"hour": 12, "minute": 44}
